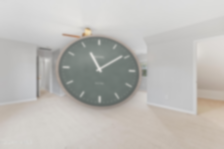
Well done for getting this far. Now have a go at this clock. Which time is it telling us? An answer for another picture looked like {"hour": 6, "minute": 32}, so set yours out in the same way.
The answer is {"hour": 11, "minute": 9}
